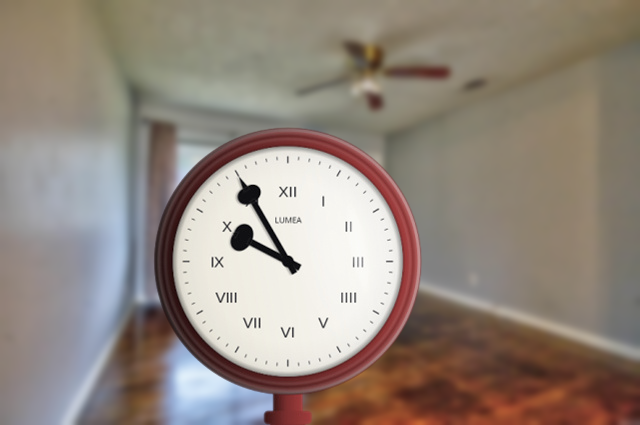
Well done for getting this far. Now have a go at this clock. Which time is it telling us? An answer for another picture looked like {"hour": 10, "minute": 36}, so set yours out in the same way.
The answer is {"hour": 9, "minute": 55}
